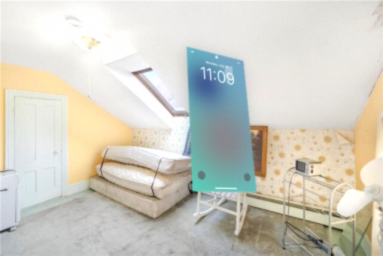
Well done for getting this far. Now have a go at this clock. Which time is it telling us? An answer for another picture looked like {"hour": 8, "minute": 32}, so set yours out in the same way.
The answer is {"hour": 11, "minute": 9}
